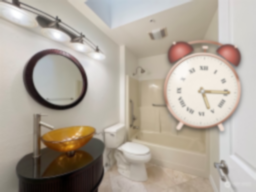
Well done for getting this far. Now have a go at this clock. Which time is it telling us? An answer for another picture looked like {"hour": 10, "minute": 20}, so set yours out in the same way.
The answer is {"hour": 5, "minute": 15}
